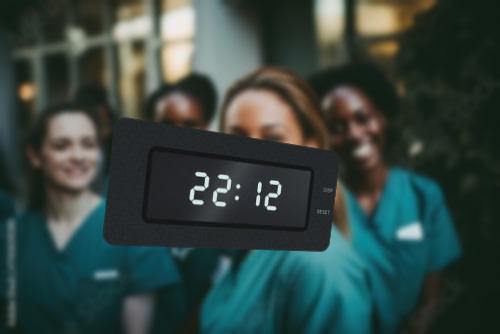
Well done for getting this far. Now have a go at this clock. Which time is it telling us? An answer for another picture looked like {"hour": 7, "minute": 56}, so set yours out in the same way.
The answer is {"hour": 22, "minute": 12}
